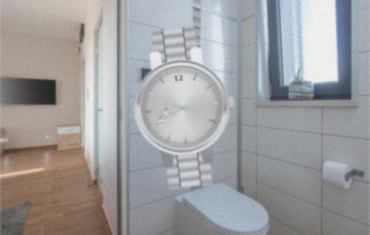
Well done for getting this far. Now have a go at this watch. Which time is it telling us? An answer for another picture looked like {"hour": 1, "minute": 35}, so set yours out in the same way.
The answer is {"hour": 8, "minute": 41}
